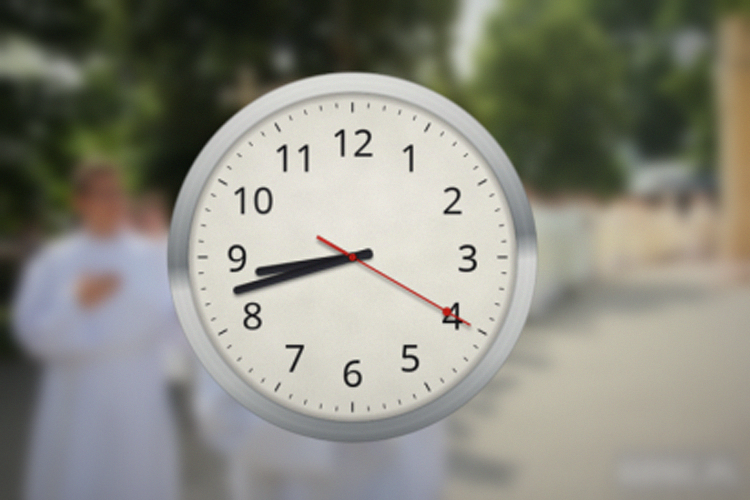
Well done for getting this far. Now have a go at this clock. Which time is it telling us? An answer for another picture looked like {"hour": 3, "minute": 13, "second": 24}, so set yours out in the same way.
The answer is {"hour": 8, "minute": 42, "second": 20}
